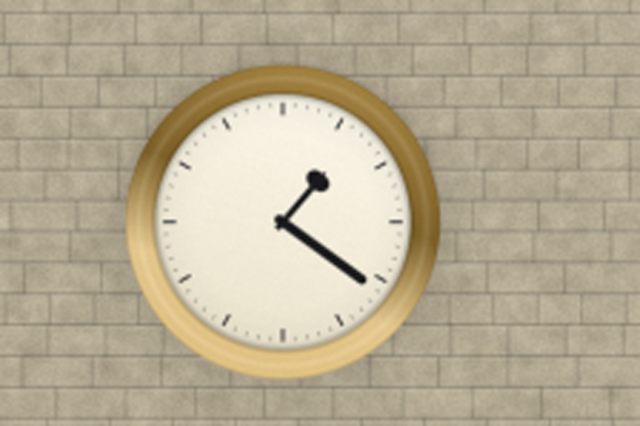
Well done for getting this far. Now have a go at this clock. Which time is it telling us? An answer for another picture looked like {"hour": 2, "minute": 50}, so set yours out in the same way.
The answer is {"hour": 1, "minute": 21}
